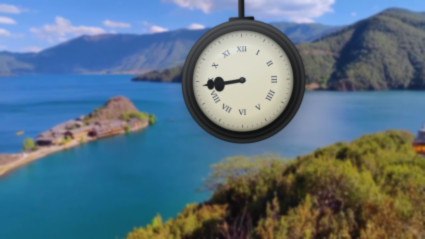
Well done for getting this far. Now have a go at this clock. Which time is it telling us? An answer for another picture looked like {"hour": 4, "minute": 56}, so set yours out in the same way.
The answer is {"hour": 8, "minute": 44}
